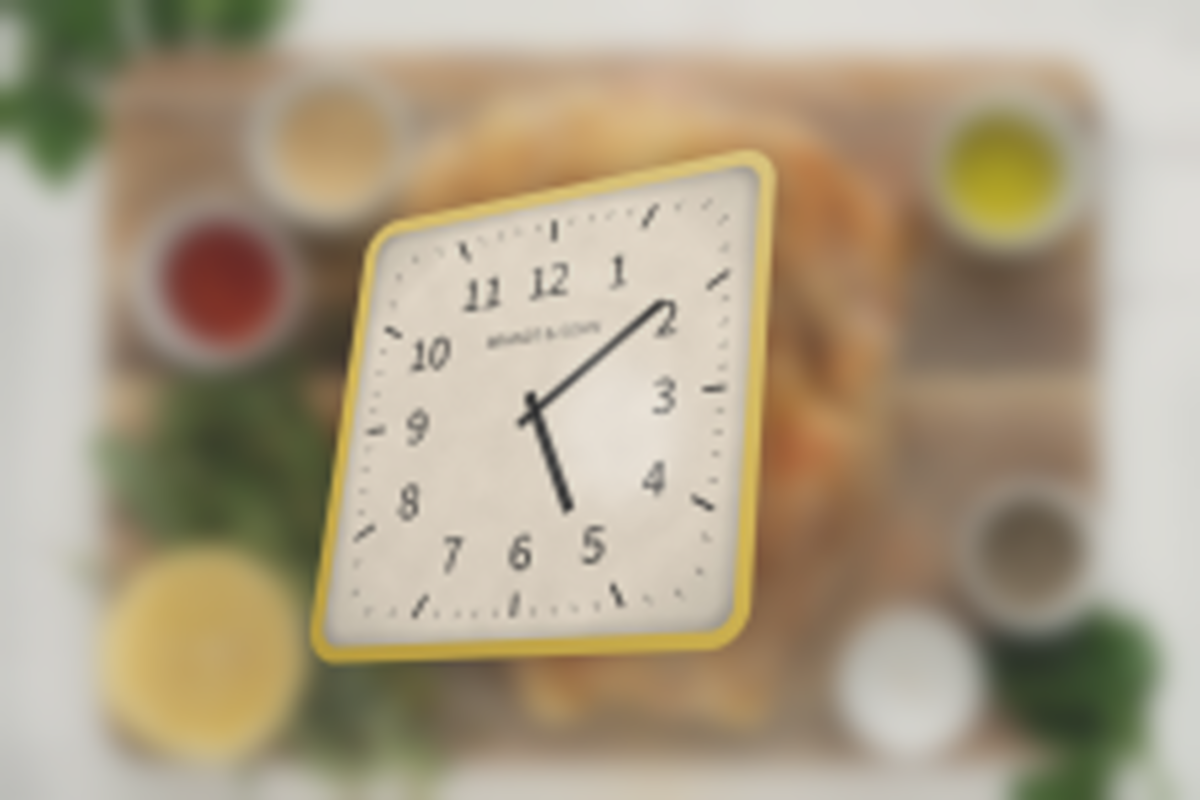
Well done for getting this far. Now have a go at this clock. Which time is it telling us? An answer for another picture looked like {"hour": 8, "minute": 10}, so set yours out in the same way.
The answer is {"hour": 5, "minute": 9}
